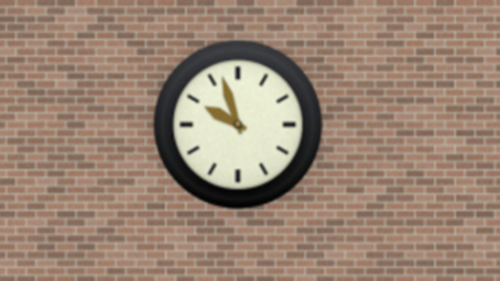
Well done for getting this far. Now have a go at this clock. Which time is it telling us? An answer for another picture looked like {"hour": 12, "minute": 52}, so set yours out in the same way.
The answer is {"hour": 9, "minute": 57}
